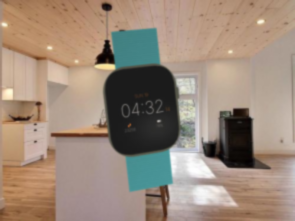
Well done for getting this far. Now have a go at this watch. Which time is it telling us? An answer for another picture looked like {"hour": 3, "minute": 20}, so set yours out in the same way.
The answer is {"hour": 4, "minute": 32}
